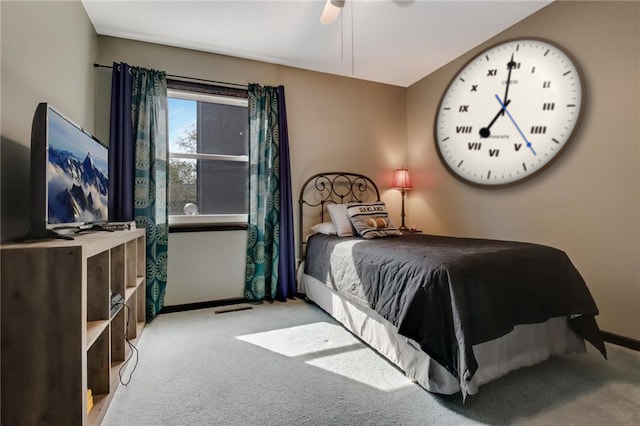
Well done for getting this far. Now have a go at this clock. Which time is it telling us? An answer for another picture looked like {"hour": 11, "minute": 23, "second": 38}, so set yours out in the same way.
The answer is {"hour": 6, "minute": 59, "second": 23}
